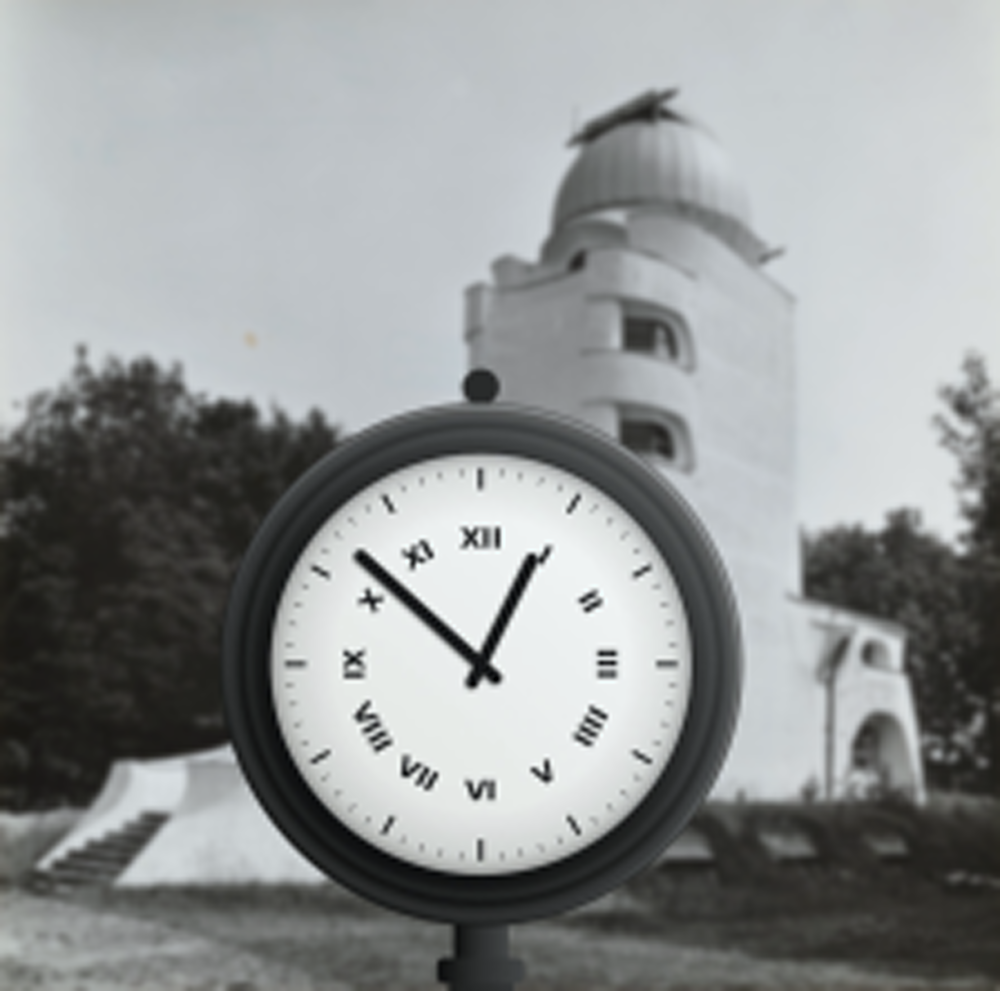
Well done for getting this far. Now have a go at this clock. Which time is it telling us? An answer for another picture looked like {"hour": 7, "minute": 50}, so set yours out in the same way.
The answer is {"hour": 12, "minute": 52}
